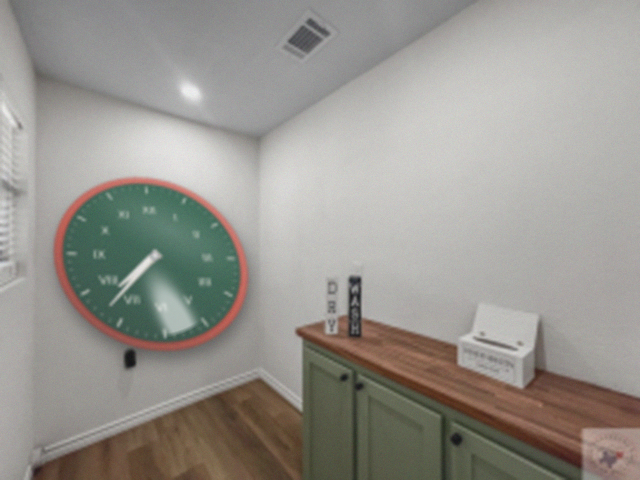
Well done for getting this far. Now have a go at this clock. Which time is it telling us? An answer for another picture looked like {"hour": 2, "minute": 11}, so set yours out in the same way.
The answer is {"hour": 7, "minute": 37}
